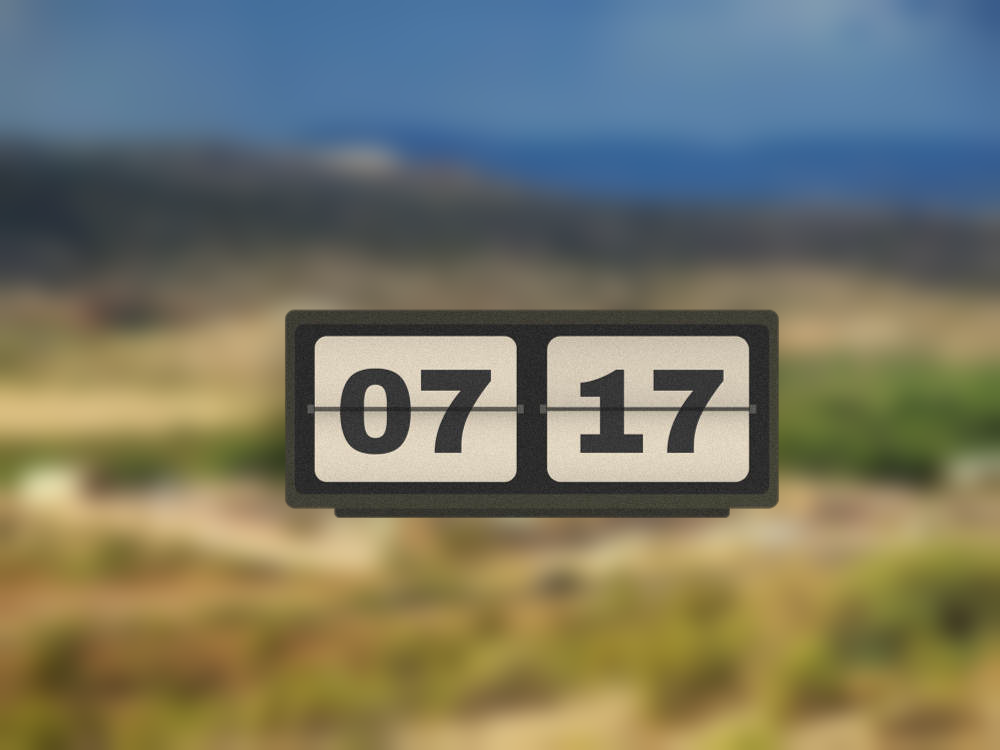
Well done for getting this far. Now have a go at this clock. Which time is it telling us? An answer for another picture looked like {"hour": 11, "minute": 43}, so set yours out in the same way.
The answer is {"hour": 7, "minute": 17}
